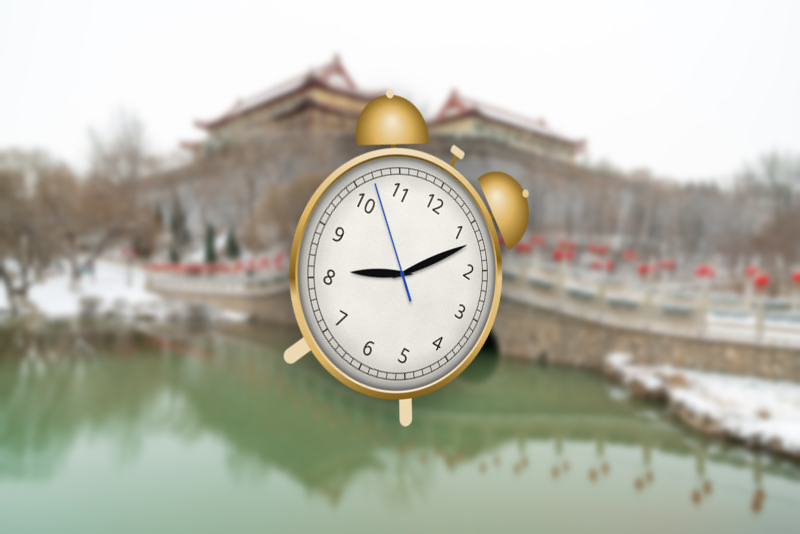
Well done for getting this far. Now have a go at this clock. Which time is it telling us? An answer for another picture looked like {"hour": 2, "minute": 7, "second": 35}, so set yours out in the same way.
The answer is {"hour": 8, "minute": 6, "second": 52}
